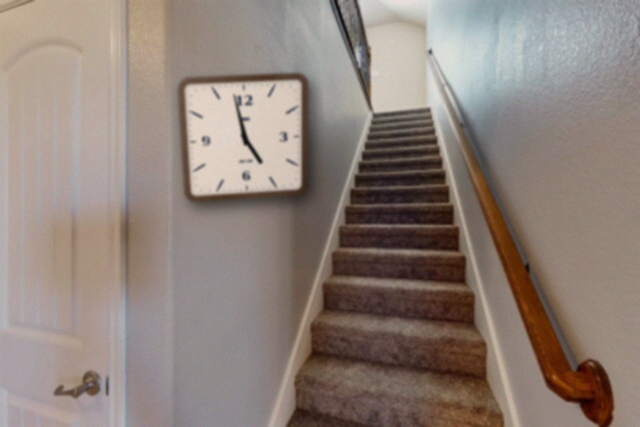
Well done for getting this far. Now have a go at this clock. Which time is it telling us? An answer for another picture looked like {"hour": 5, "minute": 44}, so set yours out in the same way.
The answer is {"hour": 4, "minute": 58}
